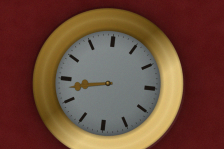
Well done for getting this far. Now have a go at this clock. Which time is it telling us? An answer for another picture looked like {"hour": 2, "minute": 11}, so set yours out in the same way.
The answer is {"hour": 8, "minute": 43}
